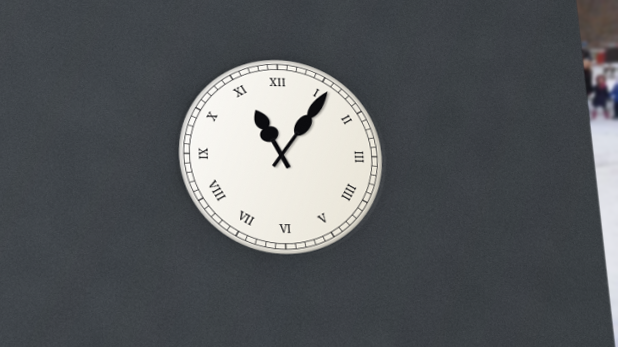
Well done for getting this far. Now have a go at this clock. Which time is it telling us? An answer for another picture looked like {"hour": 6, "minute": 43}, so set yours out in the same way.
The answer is {"hour": 11, "minute": 6}
